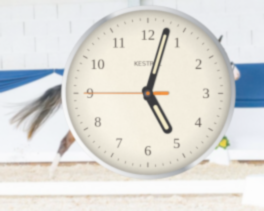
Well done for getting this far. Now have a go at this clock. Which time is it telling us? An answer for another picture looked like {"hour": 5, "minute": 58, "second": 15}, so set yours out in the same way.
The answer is {"hour": 5, "minute": 2, "second": 45}
